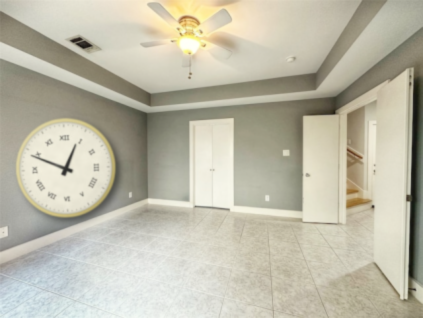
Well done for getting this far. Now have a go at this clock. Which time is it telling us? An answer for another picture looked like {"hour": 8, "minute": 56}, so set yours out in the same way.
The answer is {"hour": 12, "minute": 49}
